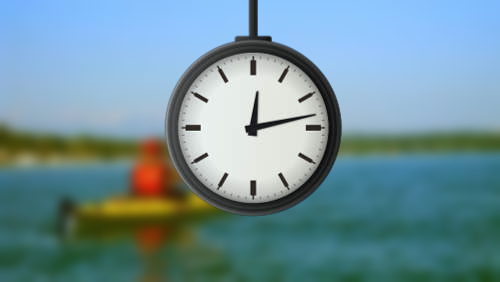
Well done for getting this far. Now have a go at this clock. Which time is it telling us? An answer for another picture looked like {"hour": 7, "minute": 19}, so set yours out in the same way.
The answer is {"hour": 12, "minute": 13}
